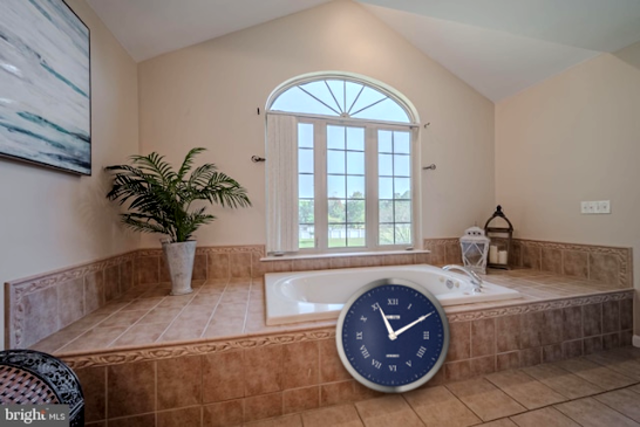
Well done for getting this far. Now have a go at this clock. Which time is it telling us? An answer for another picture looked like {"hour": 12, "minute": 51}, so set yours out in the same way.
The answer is {"hour": 11, "minute": 10}
